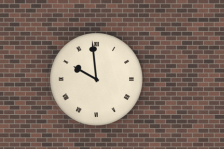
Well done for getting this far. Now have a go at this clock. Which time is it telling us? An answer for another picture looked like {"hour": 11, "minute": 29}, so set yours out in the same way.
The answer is {"hour": 9, "minute": 59}
